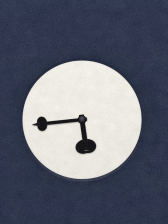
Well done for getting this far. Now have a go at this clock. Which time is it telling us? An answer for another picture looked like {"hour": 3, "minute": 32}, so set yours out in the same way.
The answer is {"hour": 5, "minute": 44}
